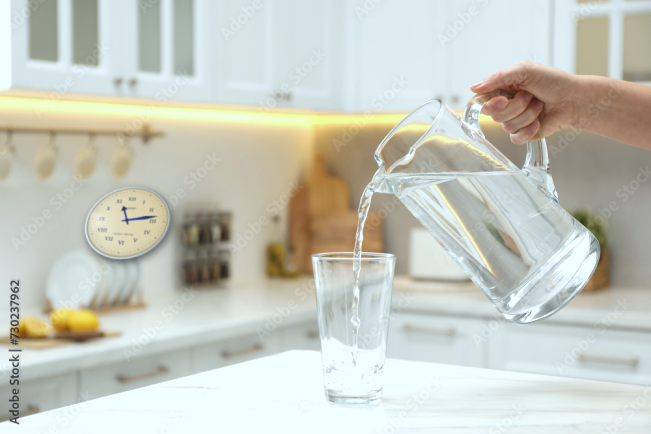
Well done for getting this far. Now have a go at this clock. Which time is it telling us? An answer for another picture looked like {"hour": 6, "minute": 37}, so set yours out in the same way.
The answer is {"hour": 11, "minute": 13}
